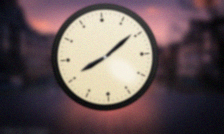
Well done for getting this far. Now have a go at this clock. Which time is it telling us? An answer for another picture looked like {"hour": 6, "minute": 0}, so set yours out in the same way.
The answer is {"hour": 8, "minute": 9}
